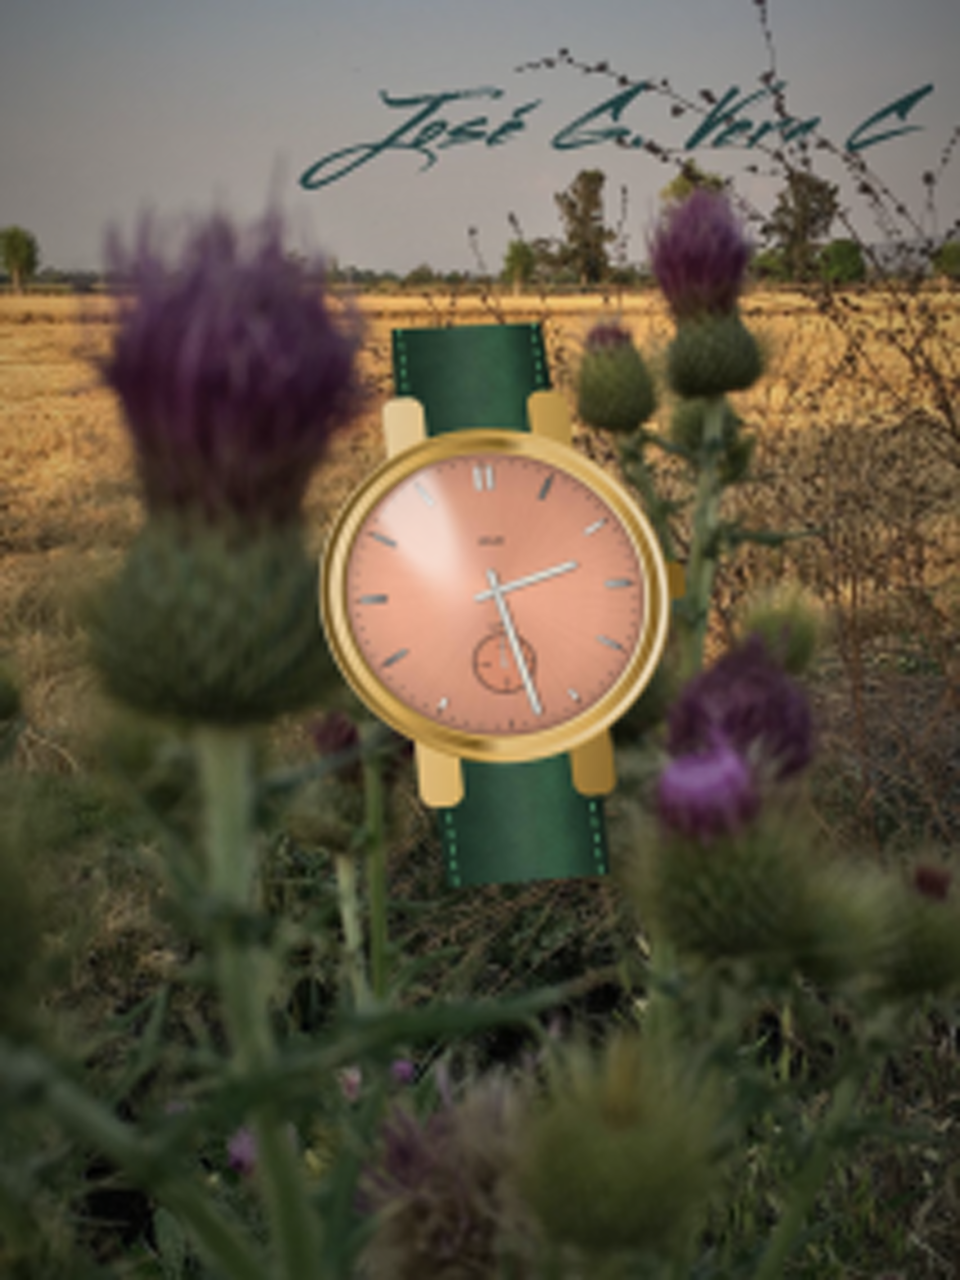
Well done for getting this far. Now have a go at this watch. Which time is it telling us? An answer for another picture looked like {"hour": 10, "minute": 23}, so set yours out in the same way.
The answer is {"hour": 2, "minute": 28}
